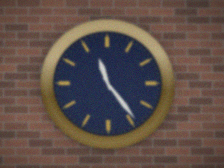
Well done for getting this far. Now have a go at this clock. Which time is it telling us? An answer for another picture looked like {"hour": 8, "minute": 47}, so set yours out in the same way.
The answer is {"hour": 11, "minute": 24}
